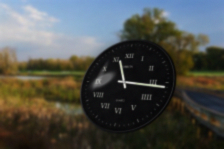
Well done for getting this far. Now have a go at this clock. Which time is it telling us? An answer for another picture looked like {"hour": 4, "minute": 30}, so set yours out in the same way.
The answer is {"hour": 11, "minute": 16}
